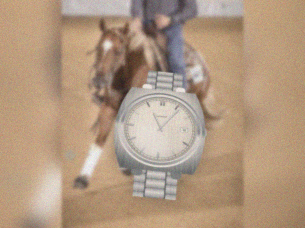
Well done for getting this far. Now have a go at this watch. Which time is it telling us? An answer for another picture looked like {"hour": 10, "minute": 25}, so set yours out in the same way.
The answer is {"hour": 11, "minute": 6}
